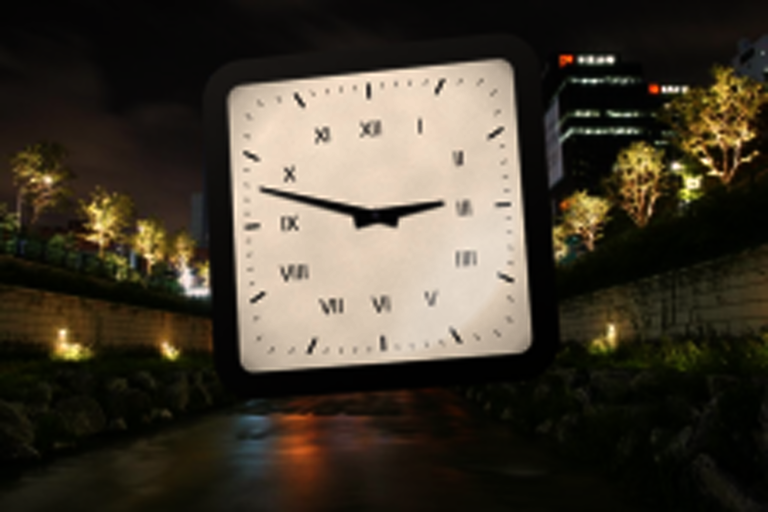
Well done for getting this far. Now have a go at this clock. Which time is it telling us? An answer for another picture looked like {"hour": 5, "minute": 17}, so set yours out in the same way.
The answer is {"hour": 2, "minute": 48}
